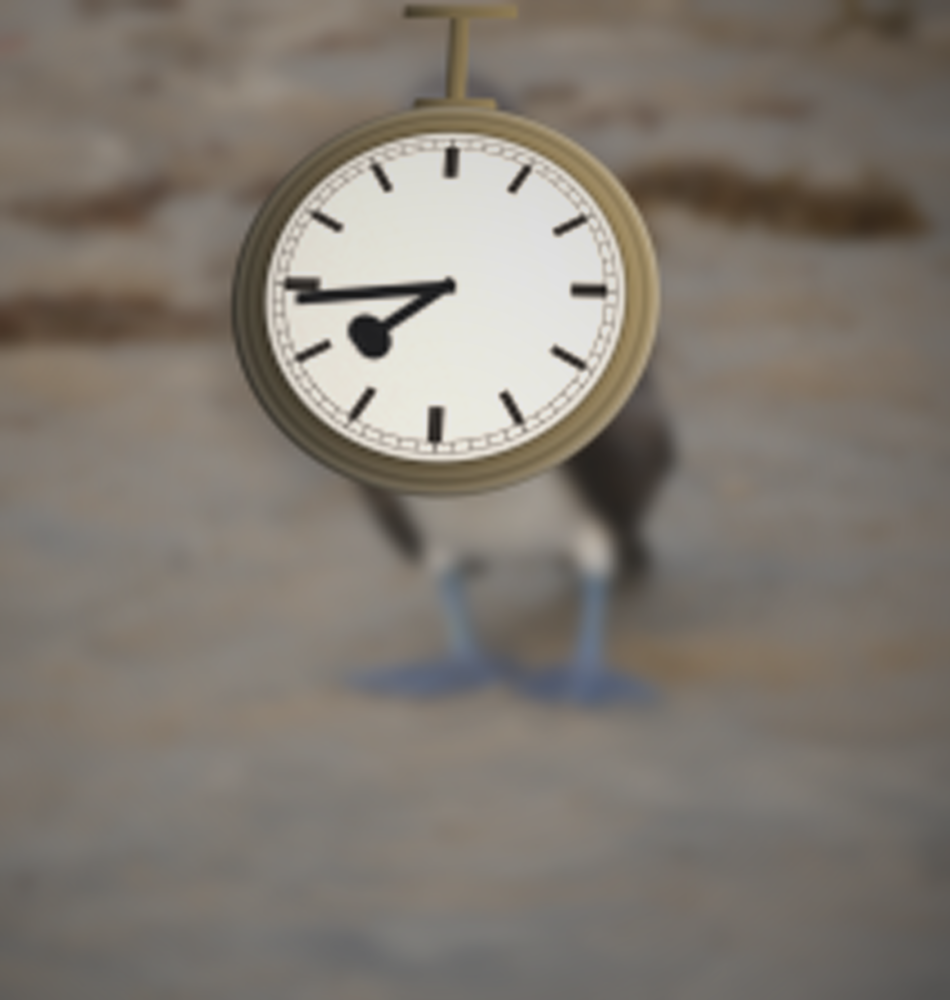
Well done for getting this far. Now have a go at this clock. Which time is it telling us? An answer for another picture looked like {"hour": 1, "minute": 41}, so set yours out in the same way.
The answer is {"hour": 7, "minute": 44}
